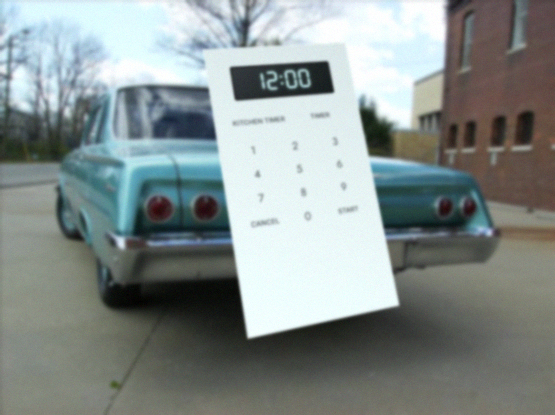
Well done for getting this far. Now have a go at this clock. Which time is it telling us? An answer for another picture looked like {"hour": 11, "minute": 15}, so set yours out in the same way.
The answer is {"hour": 12, "minute": 0}
